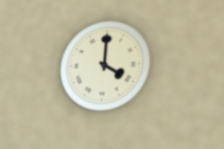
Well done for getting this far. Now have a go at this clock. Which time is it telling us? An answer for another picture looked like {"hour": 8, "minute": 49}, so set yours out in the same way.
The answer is {"hour": 4, "minute": 0}
